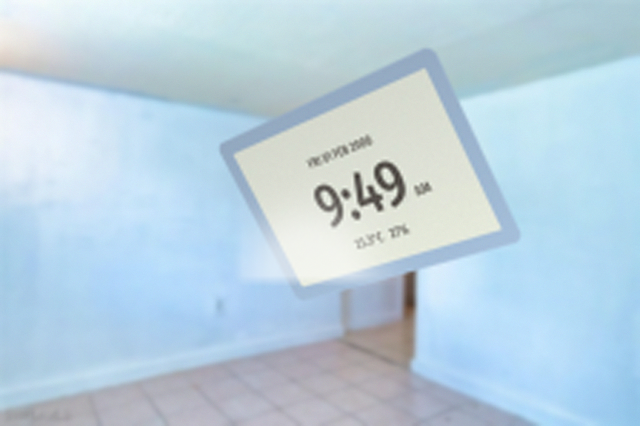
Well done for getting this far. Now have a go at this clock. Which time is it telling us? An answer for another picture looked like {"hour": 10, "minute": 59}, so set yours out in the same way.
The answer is {"hour": 9, "minute": 49}
